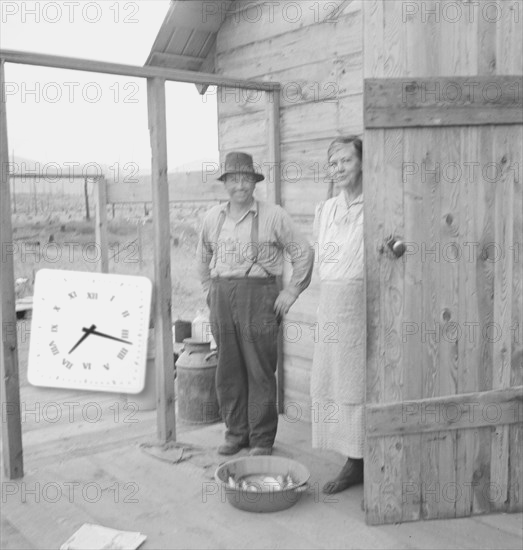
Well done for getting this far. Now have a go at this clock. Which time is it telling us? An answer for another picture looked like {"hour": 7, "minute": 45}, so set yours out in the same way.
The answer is {"hour": 7, "minute": 17}
